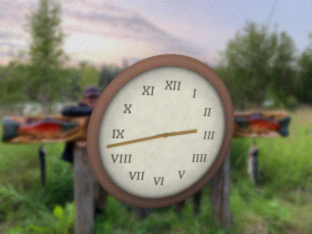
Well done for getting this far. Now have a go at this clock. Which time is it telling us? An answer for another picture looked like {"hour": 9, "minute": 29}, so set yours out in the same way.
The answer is {"hour": 2, "minute": 43}
